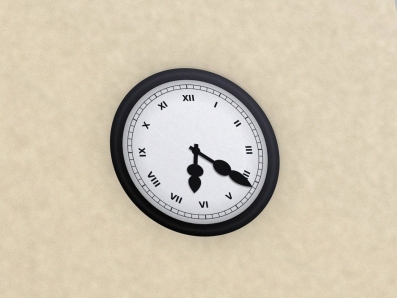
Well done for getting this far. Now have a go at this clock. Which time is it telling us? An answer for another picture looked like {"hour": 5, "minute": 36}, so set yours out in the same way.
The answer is {"hour": 6, "minute": 21}
